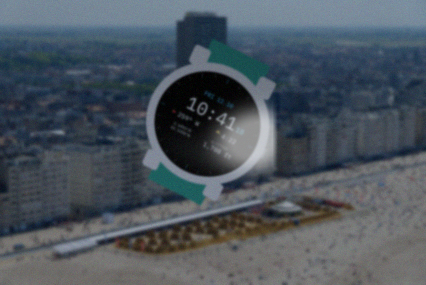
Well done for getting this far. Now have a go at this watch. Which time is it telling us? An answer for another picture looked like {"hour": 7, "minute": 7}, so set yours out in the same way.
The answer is {"hour": 10, "minute": 41}
